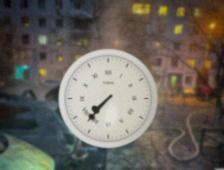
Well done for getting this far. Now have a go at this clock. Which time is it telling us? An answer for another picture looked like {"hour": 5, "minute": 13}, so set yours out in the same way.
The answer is {"hour": 7, "minute": 37}
